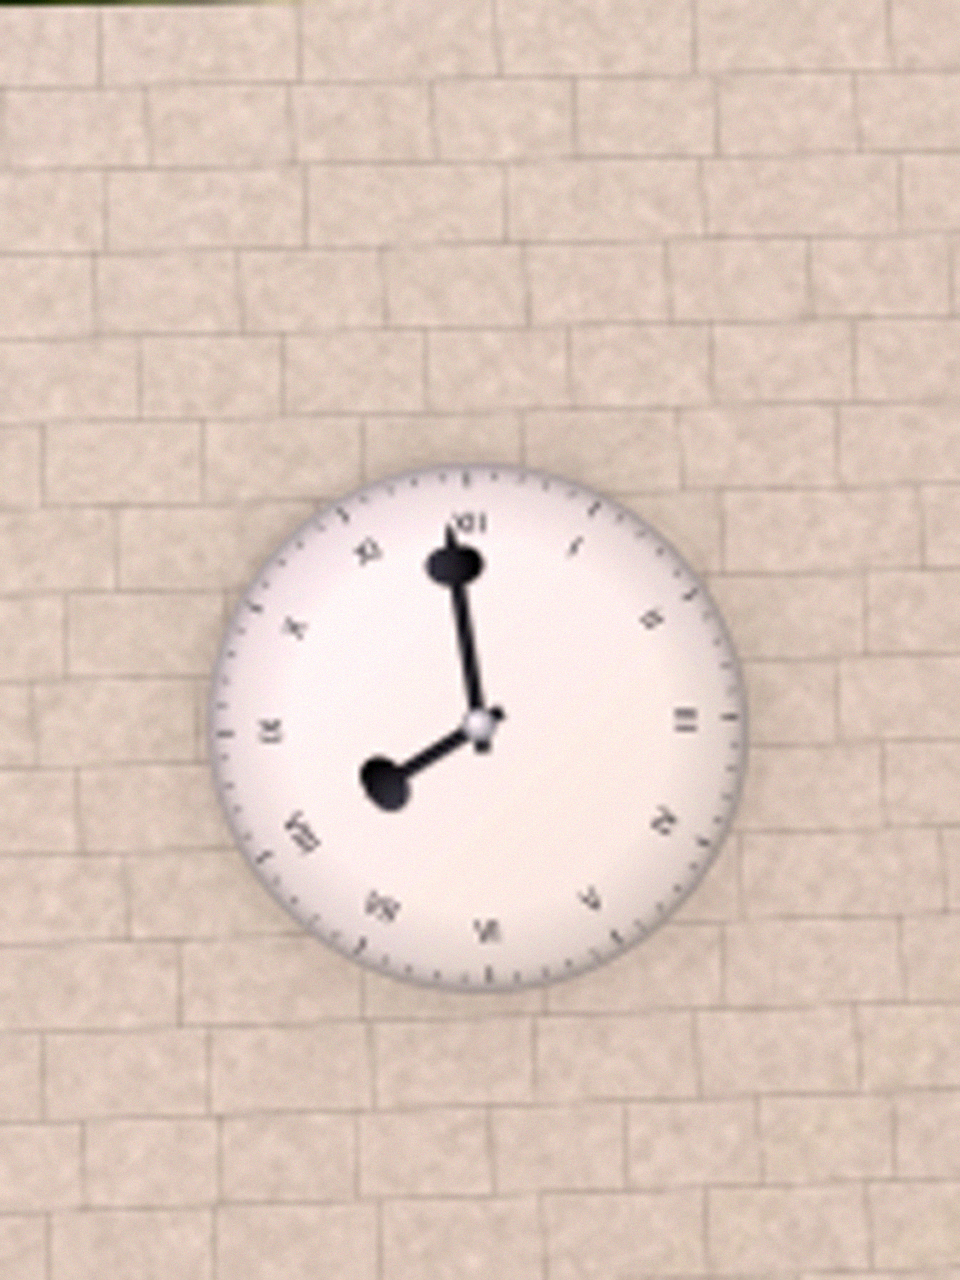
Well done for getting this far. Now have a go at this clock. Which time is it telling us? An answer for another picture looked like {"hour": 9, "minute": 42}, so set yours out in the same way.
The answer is {"hour": 7, "minute": 59}
